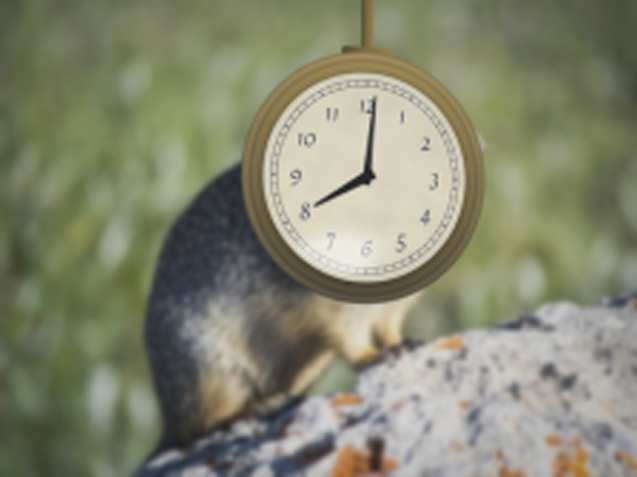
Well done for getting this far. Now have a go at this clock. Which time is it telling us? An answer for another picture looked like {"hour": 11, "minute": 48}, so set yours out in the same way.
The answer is {"hour": 8, "minute": 1}
